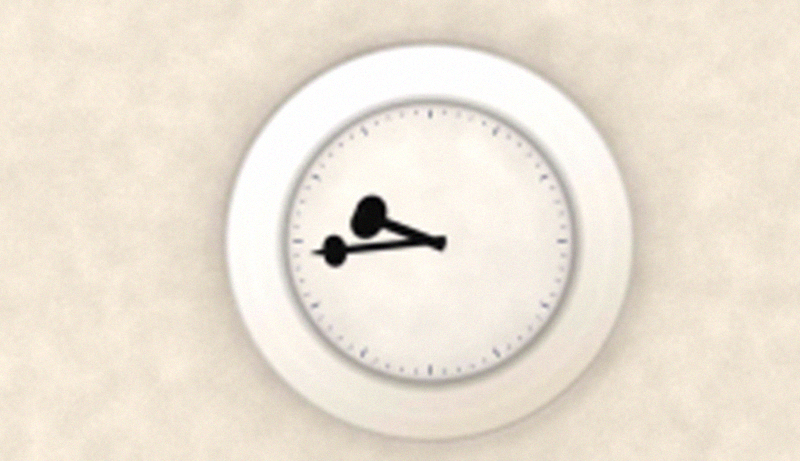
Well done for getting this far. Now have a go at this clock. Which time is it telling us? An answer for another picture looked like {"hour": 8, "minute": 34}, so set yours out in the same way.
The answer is {"hour": 9, "minute": 44}
